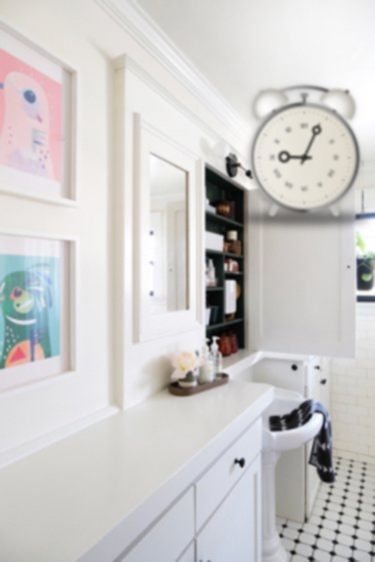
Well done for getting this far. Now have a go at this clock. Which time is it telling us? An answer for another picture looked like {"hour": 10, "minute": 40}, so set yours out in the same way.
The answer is {"hour": 9, "minute": 4}
